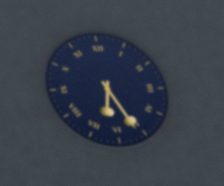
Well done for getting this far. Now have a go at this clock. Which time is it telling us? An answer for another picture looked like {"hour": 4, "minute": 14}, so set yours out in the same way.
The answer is {"hour": 6, "minute": 26}
